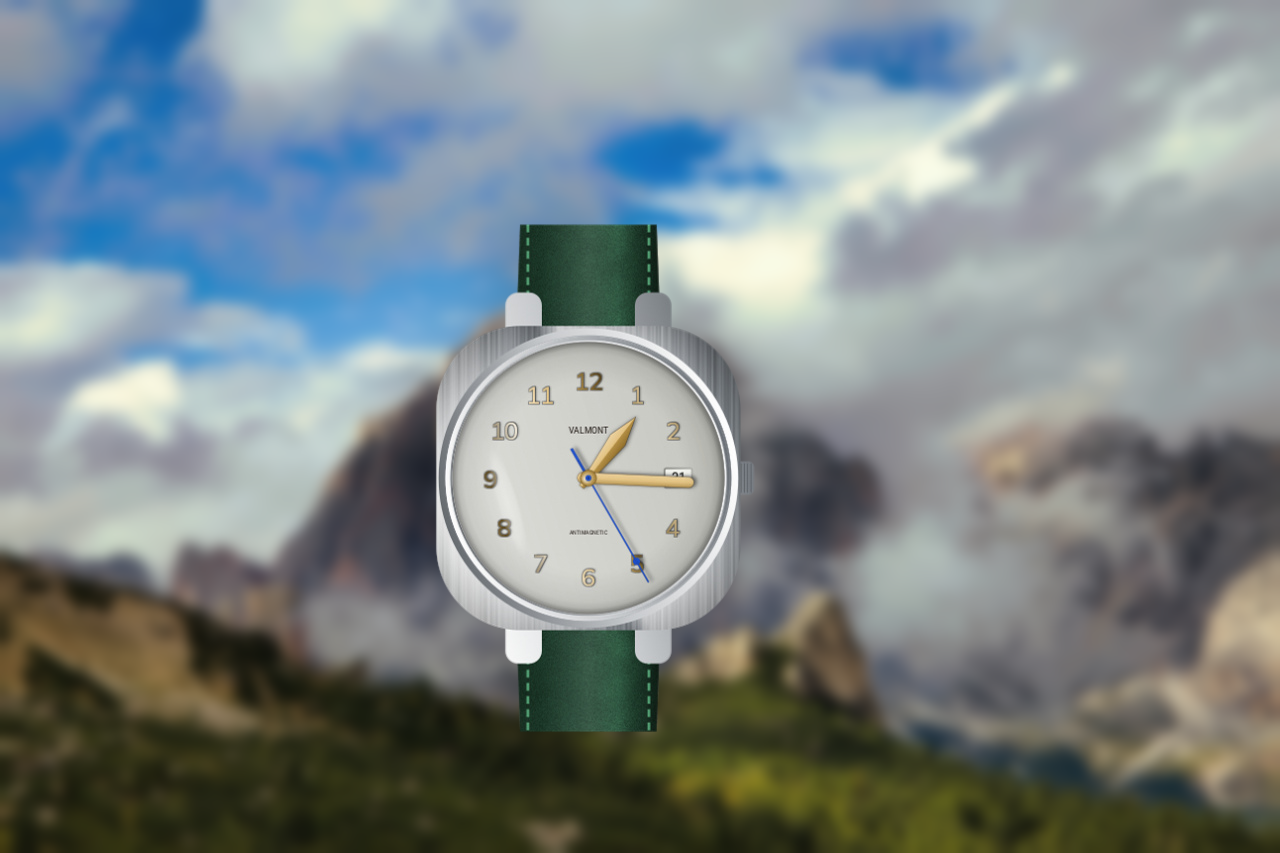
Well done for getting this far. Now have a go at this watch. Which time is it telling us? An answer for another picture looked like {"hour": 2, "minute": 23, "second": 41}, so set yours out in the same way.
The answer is {"hour": 1, "minute": 15, "second": 25}
